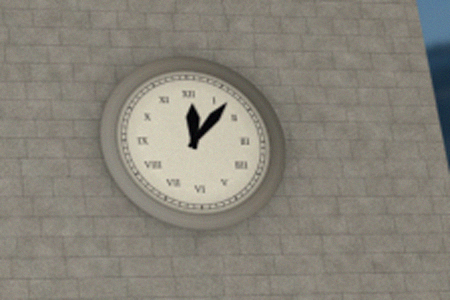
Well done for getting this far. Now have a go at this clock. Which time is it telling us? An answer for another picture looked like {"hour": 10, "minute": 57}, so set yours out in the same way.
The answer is {"hour": 12, "minute": 7}
